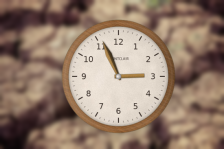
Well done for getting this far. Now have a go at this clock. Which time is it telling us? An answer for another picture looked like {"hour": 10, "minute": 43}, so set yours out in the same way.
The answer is {"hour": 2, "minute": 56}
